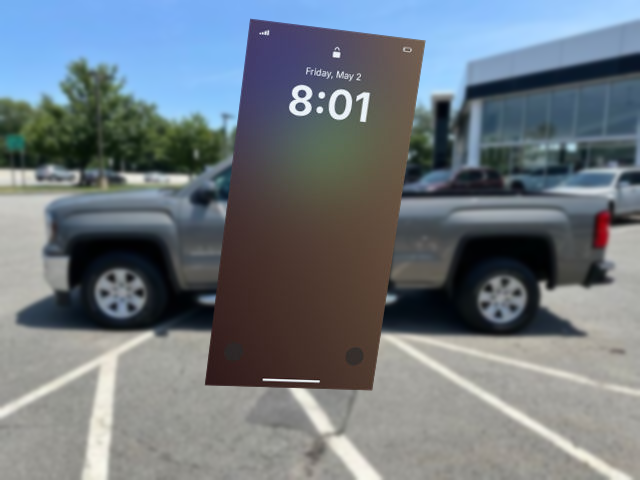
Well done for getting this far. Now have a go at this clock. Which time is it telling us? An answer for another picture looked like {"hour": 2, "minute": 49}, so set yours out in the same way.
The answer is {"hour": 8, "minute": 1}
